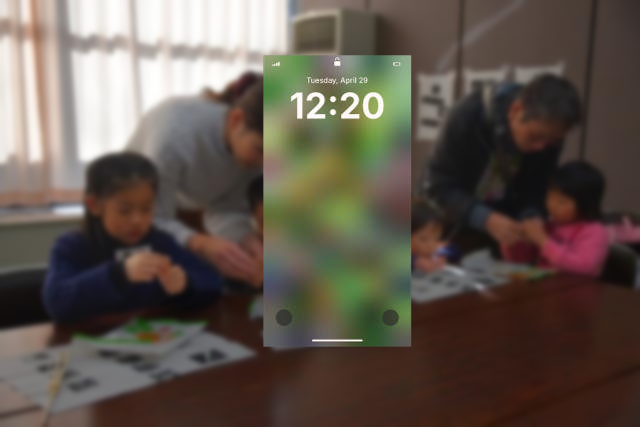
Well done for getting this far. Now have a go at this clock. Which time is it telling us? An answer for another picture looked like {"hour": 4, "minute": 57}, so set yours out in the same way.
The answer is {"hour": 12, "minute": 20}
